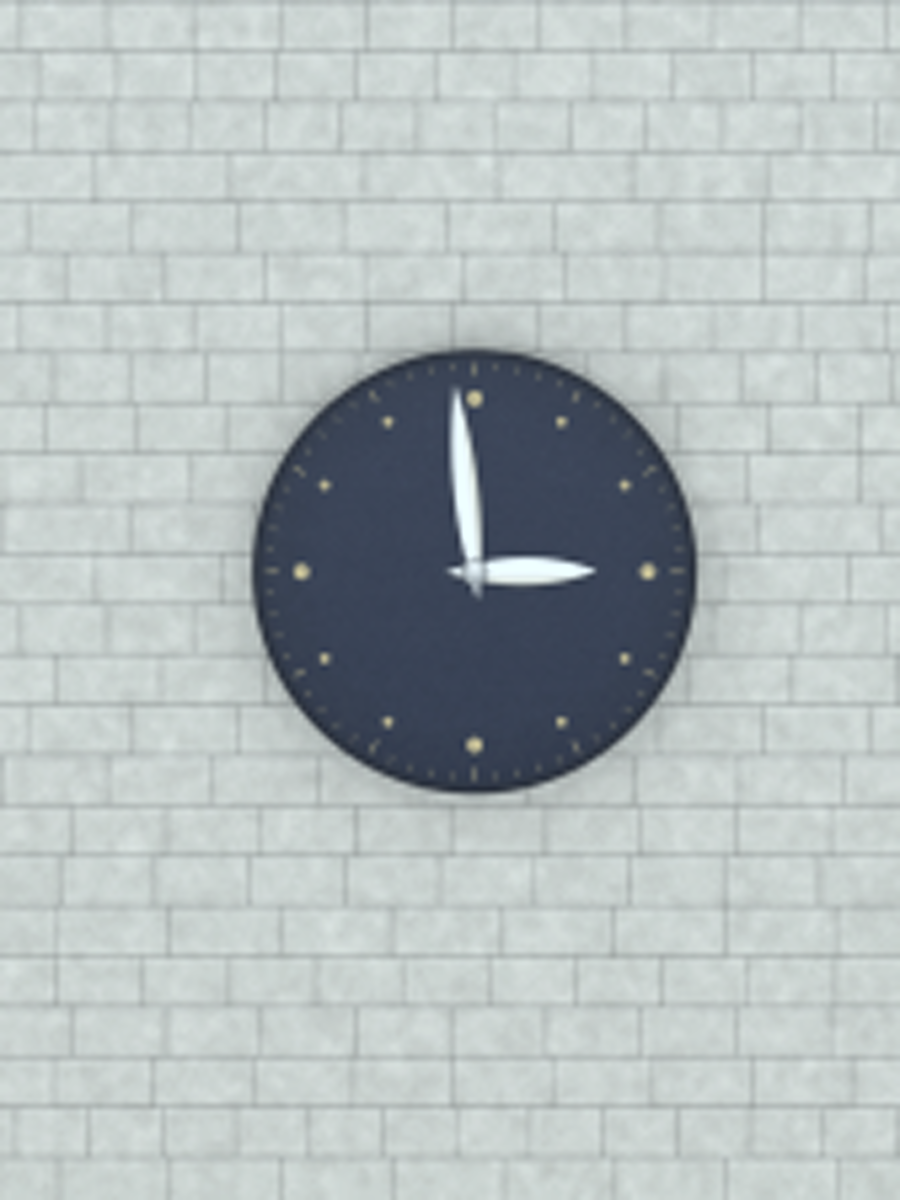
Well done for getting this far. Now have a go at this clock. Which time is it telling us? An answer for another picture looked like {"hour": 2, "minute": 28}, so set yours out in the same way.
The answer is {"hour": 2, "minute": 59}
